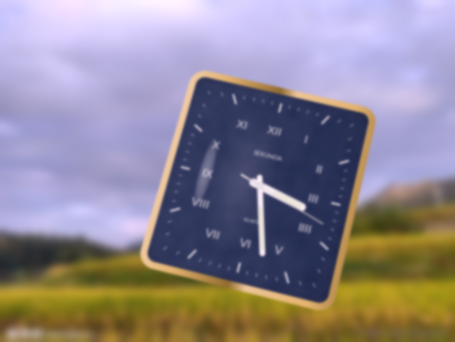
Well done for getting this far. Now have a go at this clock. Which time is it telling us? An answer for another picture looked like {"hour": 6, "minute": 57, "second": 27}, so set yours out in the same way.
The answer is {"hour": 3, "minute": 27, "second": 18}
